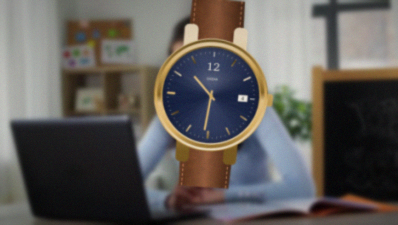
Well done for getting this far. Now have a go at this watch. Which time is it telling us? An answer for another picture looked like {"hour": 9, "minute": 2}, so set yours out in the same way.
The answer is {"hour": 10, "minute": 31}
